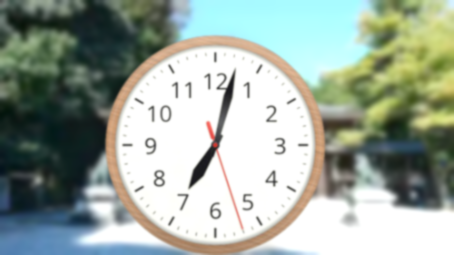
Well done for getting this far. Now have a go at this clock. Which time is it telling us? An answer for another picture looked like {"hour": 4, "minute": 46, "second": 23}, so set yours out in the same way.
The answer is {"hour": 7, "minute": 2, "second": 27}
